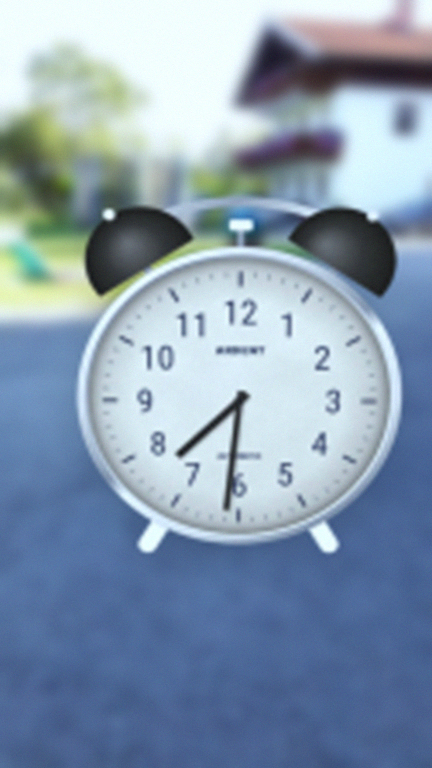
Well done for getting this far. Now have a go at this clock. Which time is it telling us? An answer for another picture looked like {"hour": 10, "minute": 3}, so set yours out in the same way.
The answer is {"hour": 7, "minute": 31}
